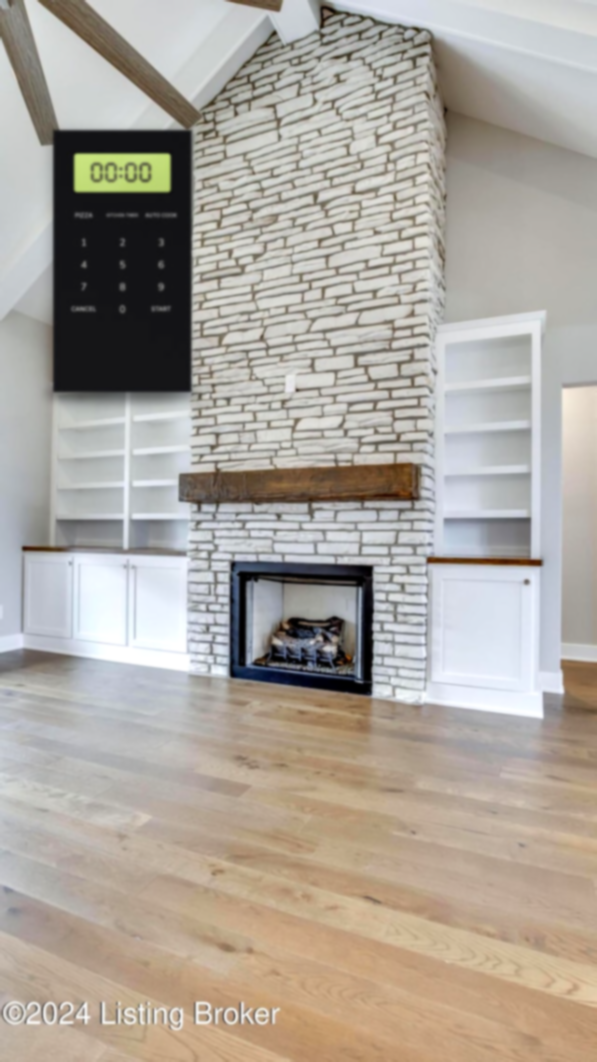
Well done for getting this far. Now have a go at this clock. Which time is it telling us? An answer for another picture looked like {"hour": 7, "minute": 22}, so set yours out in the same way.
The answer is {"hour": 0, "minute": 0}
